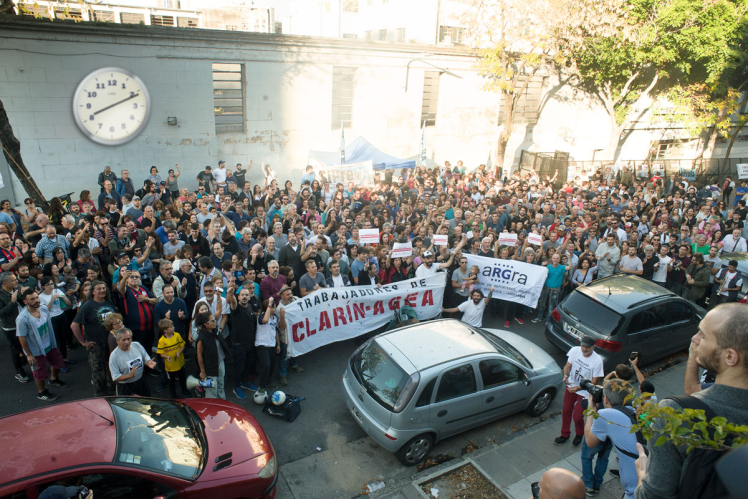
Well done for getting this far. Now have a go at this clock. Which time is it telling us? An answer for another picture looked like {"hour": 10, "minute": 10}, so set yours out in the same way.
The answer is {"hour": 8, "minute": 11}
